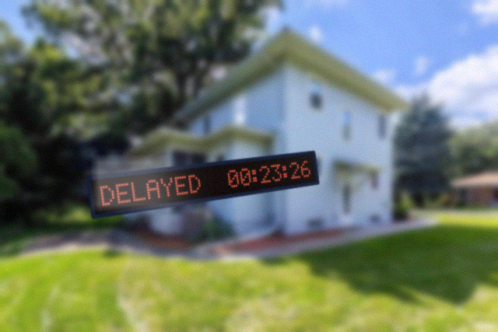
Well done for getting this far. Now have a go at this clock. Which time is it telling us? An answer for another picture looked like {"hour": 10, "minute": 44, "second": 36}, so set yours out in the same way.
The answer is {"hour": 0, "minute": 23, "second": 26}
